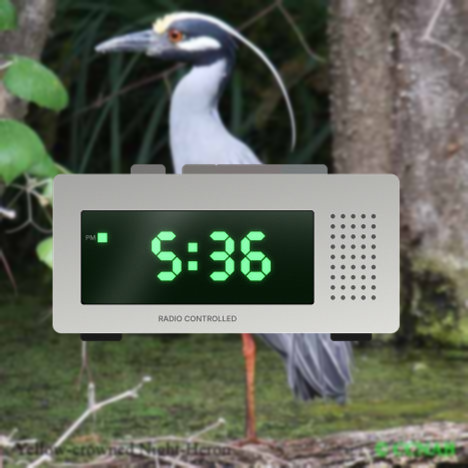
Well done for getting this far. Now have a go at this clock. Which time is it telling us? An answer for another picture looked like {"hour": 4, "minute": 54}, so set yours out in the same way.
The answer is {"hour": 5, "minute": 36}
